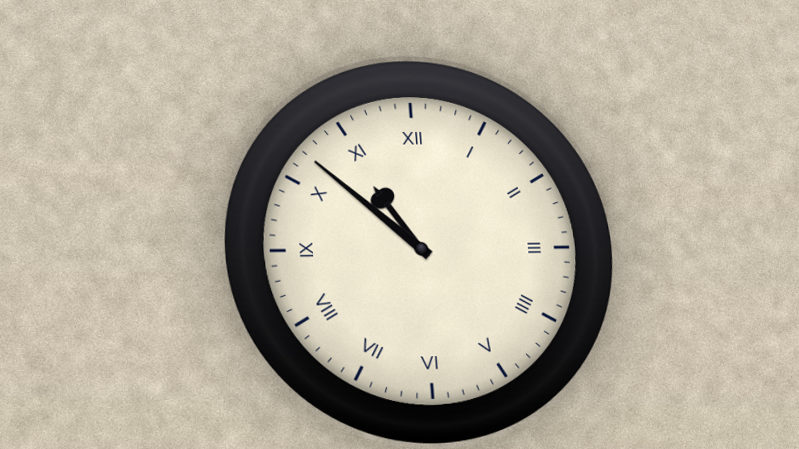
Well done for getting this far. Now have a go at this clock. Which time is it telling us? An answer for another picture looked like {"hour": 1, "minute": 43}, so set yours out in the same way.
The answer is {"hour": 10, "minute": 52}
